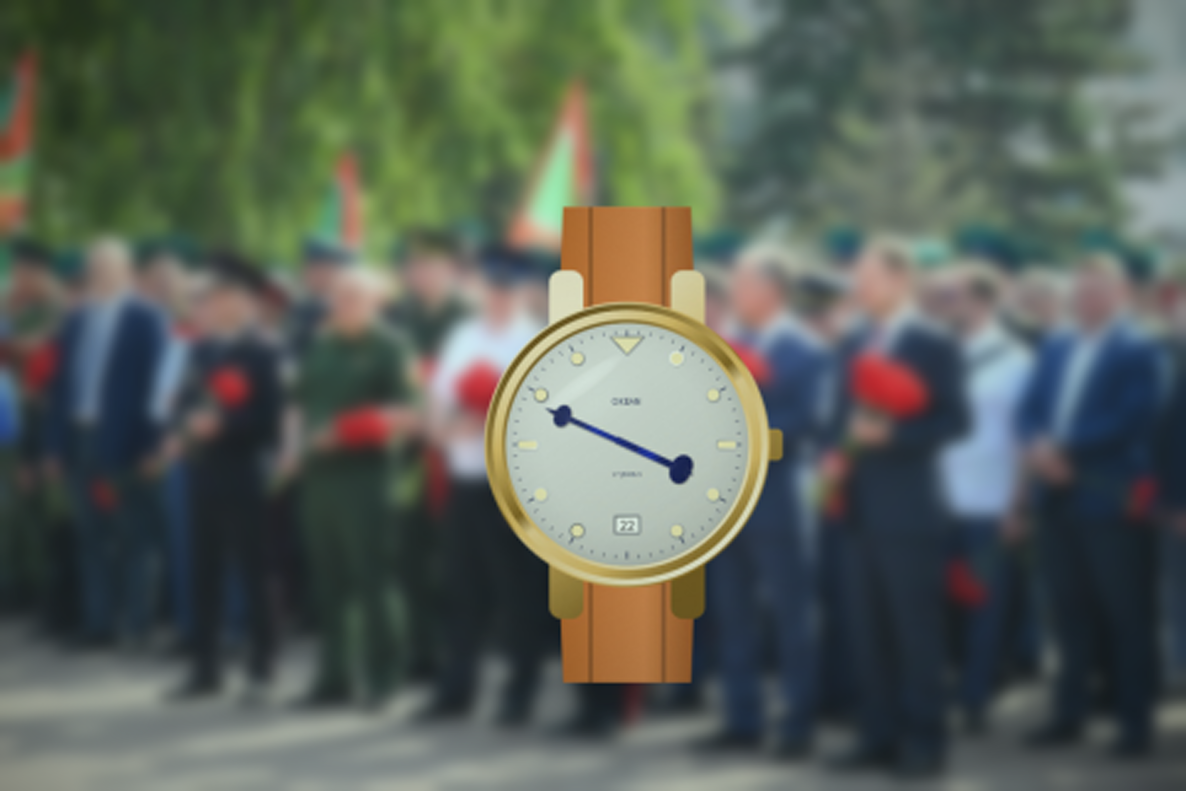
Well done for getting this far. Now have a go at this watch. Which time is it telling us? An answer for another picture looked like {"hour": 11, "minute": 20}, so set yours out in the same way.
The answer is {"hour": 3, "minute": 49}
